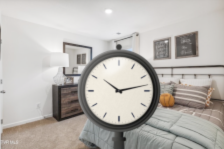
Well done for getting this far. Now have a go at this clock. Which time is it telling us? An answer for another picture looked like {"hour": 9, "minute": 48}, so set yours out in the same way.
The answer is {"hour": 10, "minute": 13}
